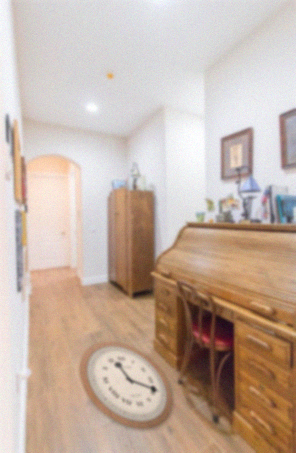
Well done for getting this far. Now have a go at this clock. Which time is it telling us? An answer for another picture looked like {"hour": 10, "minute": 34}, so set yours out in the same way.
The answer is {"hour": 11, "minute": 19}
